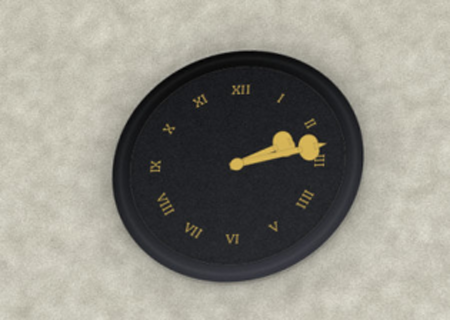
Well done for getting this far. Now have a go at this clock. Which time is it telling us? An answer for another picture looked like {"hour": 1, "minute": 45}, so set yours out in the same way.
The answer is {"hour": 2, "minute": 13}
